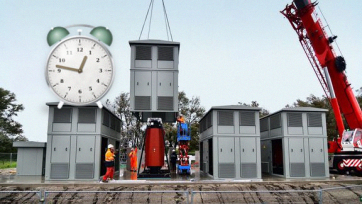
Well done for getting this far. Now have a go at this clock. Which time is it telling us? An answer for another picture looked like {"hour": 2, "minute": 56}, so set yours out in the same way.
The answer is {"hour": 12, "minute": 47}
